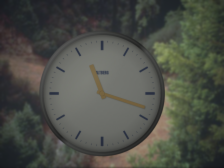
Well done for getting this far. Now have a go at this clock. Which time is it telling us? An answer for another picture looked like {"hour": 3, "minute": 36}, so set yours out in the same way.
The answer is {"hour": 11, "minute": 18}
